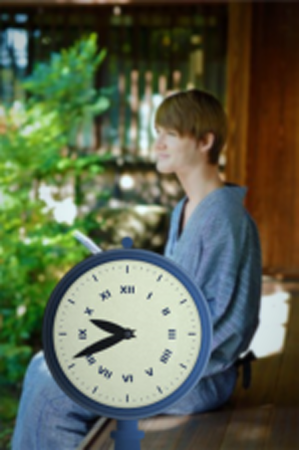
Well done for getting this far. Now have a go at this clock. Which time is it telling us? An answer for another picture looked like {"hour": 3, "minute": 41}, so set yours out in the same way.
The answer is {"hour": 9, "minute": 41}
